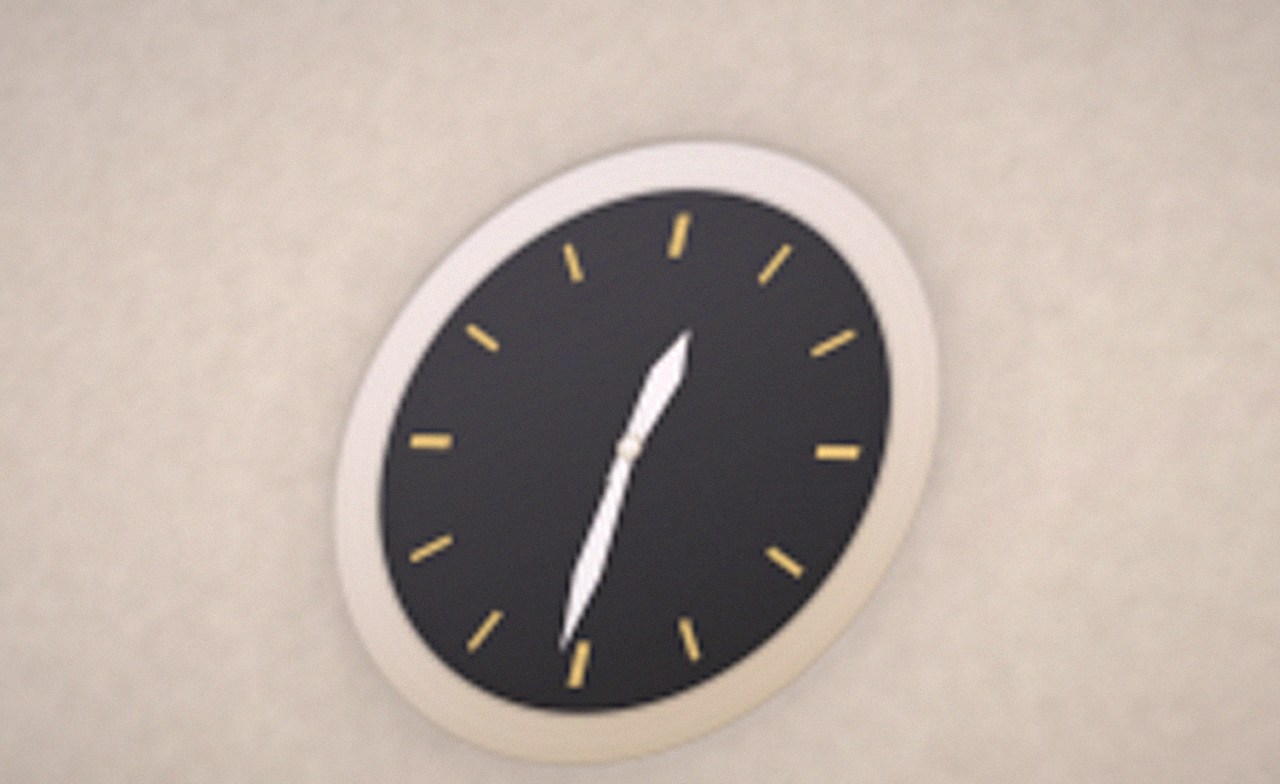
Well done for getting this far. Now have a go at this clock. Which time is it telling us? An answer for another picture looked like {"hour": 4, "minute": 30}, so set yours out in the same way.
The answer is {"hour": 12, "minute": 31}
